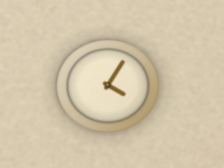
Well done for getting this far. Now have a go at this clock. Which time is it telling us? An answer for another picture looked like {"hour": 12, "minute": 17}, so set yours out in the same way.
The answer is {"hour": 4, "minute": 5}
